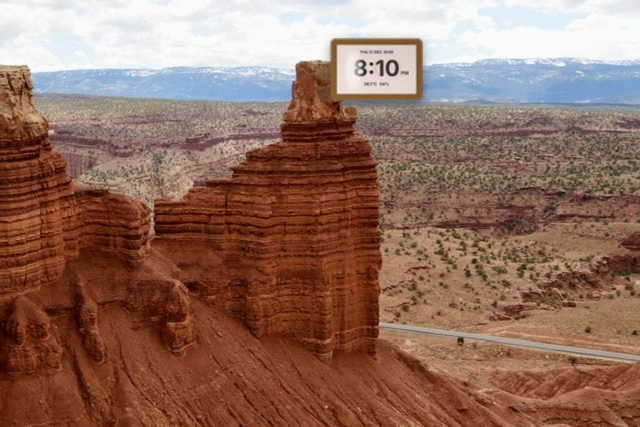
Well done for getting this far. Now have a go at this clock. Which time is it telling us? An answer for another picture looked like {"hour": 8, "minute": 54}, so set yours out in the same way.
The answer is {"hour": 8, "minute": 10}
